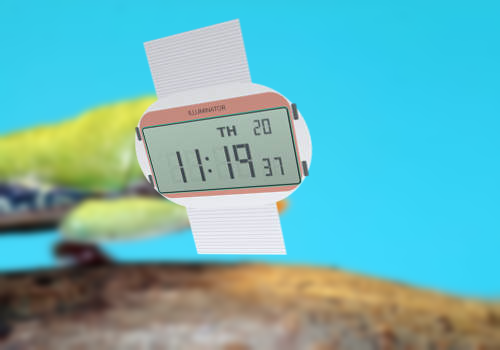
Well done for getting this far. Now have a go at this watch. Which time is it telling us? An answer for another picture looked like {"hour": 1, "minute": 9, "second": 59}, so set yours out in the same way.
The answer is {"hour": 11, "minute": 19, "second": 37}
